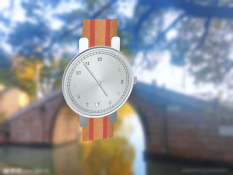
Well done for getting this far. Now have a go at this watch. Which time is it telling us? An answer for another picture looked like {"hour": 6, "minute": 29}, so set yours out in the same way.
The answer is {"hour": 4, "minute": 54}
